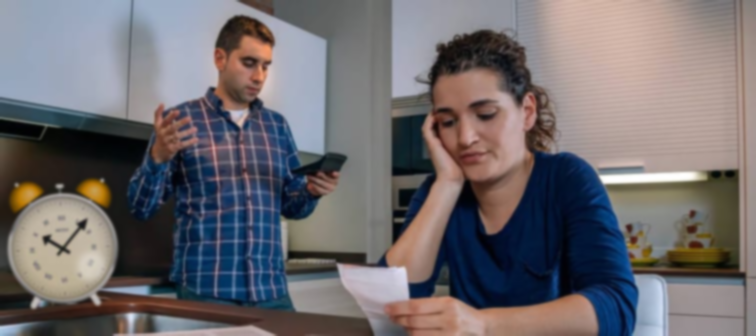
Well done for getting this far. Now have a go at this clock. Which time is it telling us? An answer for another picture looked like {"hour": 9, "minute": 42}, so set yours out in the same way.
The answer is {"hour": 10, "minute": 7}
